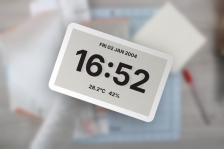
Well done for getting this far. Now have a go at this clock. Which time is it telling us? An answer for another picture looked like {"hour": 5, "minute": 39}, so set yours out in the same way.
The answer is {"hour": 16, "minute": 52}
